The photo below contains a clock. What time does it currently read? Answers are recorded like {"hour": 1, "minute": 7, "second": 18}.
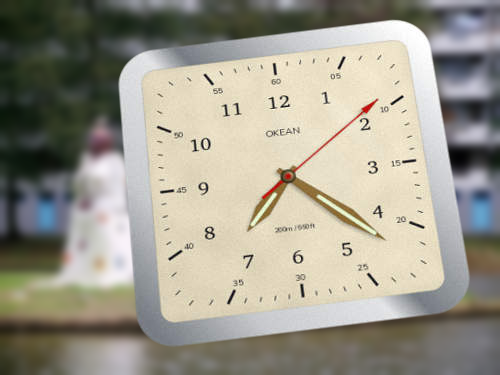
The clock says {"hour": 7, "minute": 22, "second": 9}
